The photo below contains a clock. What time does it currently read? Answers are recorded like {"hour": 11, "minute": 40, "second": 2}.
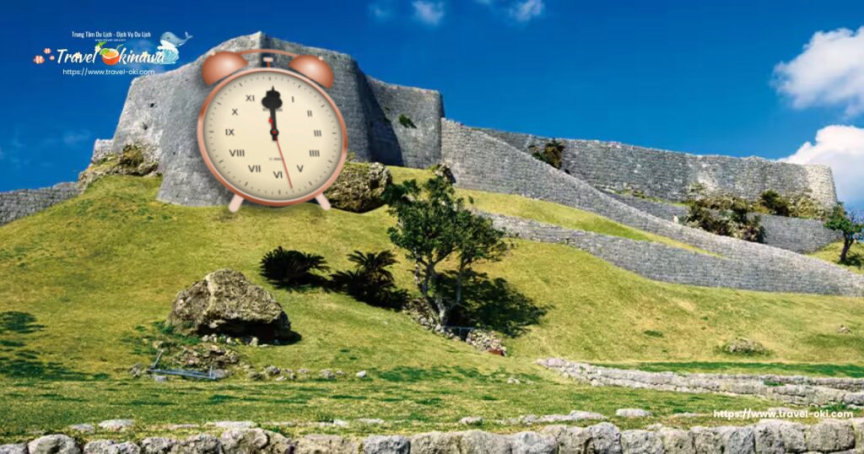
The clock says {"hour": 12, "minute": 0, "second": 28}
